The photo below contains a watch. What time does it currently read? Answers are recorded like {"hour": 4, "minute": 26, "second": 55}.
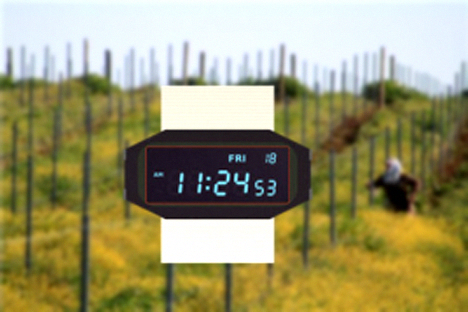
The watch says {"hour": 11, "minute": 24, "second": 53}
